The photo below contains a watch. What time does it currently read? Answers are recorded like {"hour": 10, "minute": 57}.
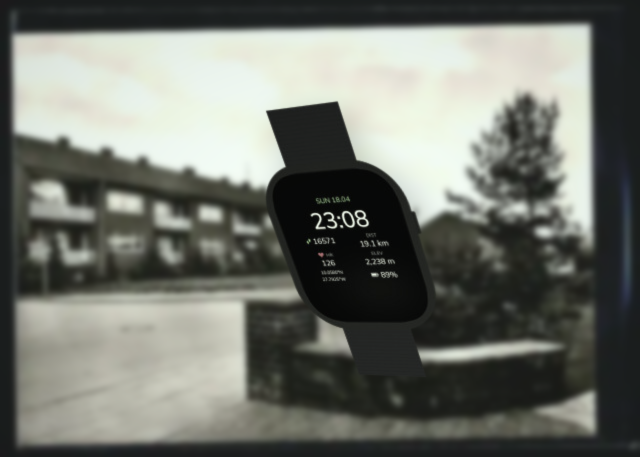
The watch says {"hour": 23, "minute": 8}
